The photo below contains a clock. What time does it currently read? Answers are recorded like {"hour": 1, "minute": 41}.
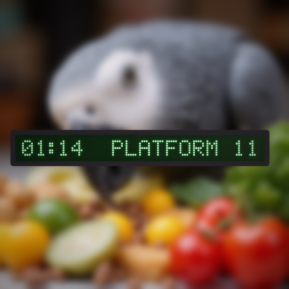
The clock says {"hour": 1, "minute": 14}
